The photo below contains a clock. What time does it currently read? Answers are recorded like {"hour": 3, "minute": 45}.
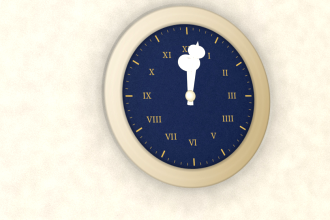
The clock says {"hour": 12, "minute": 2}
